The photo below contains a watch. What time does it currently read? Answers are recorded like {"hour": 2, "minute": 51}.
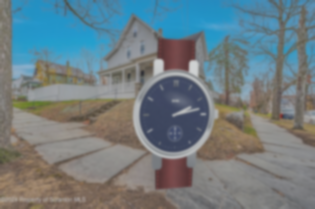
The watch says {"hour": 2, "minute": 13}
